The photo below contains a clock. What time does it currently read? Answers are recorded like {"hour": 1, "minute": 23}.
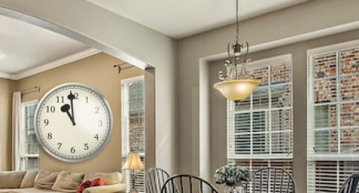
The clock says {"hour": 10, "minute": 59}
